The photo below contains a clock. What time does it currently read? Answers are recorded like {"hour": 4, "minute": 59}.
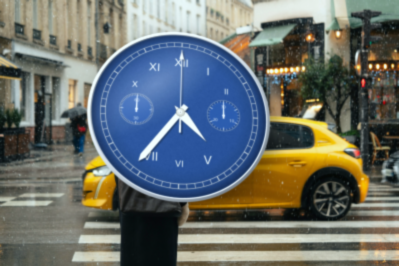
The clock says {"hour": 4, "minute": 36}
